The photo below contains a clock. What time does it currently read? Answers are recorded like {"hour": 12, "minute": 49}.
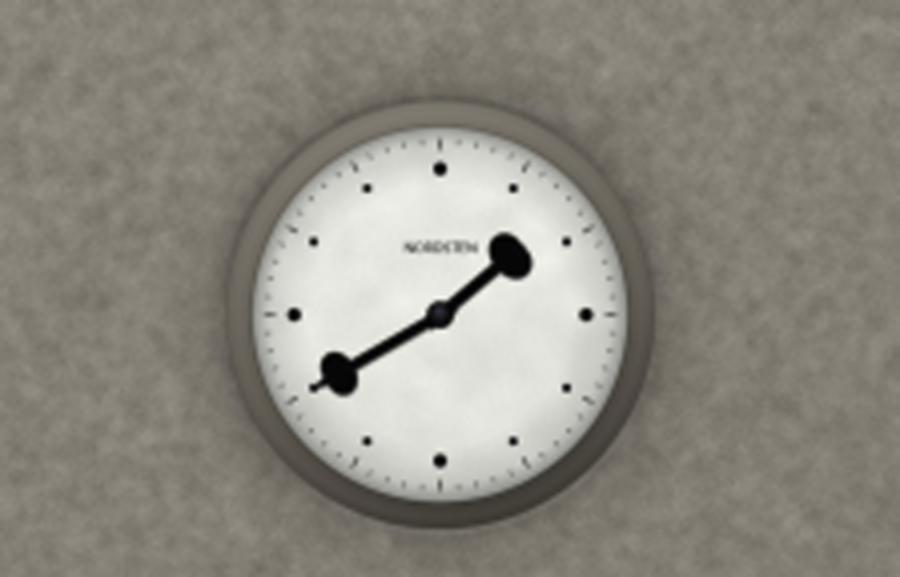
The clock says {"hour": 1, "minute": 40}
